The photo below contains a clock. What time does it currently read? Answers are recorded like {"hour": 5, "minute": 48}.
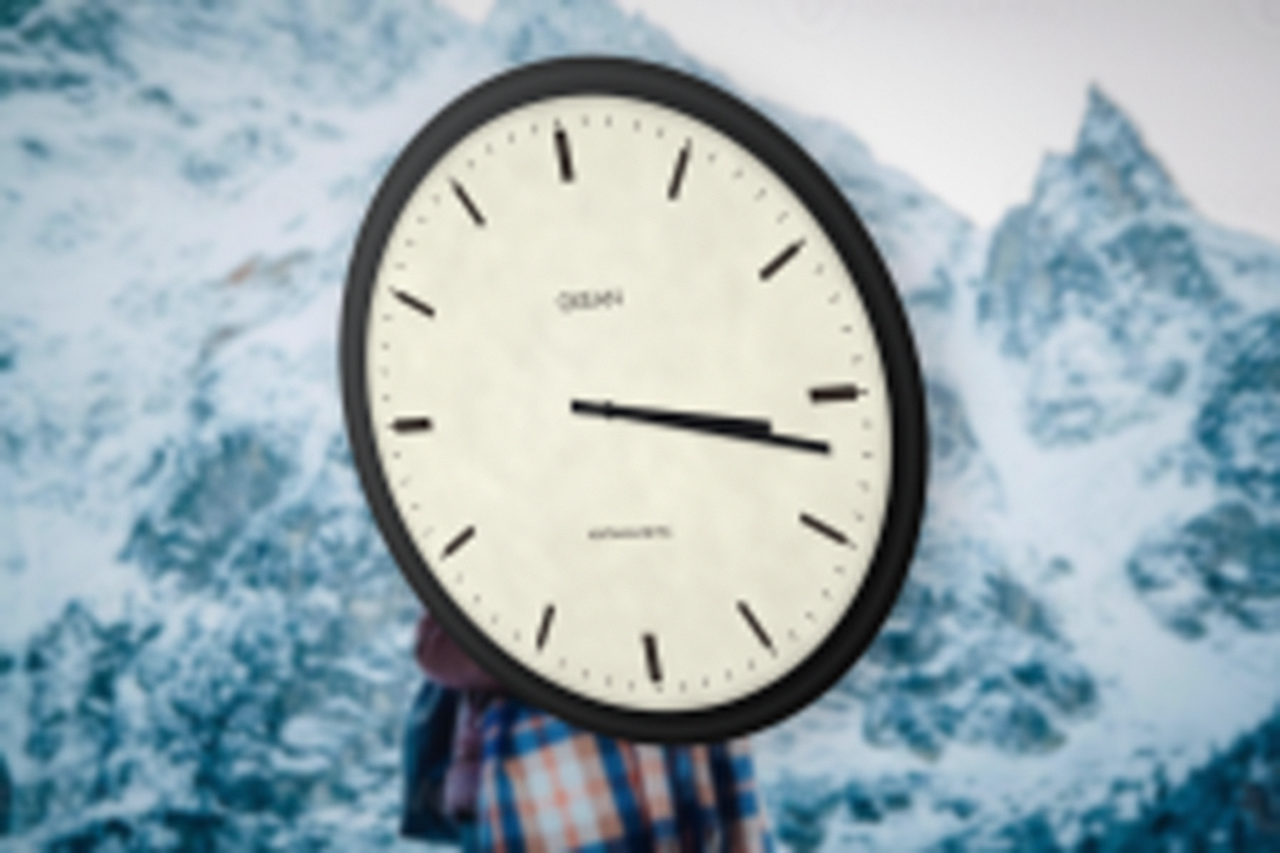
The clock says {"hour": 3, "minute": 17}
